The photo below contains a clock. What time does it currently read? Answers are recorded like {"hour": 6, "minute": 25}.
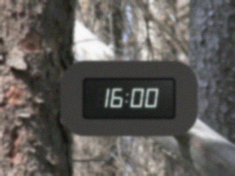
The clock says {"hour": 16, "minute": 0}
